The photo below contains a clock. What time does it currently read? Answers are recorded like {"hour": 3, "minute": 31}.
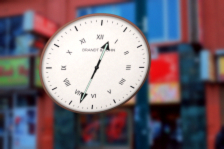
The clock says {"hour": 12, "minute": 33}
